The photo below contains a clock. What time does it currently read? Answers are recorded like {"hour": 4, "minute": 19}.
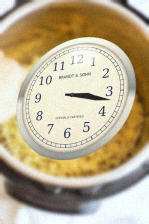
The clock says {"hour": 3, "minute": 17}
